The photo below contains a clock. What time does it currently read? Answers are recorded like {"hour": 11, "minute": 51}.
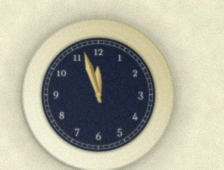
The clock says {"hour": 11, "minute": 57}
